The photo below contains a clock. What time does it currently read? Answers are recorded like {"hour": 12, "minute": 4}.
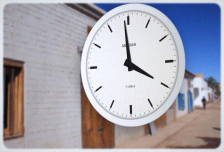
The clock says {"hour": 3, "minute": 59}
